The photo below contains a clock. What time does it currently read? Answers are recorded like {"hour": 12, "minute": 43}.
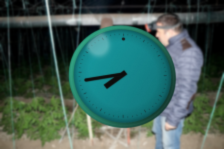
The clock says {"hour": 7, "minute": 43}
